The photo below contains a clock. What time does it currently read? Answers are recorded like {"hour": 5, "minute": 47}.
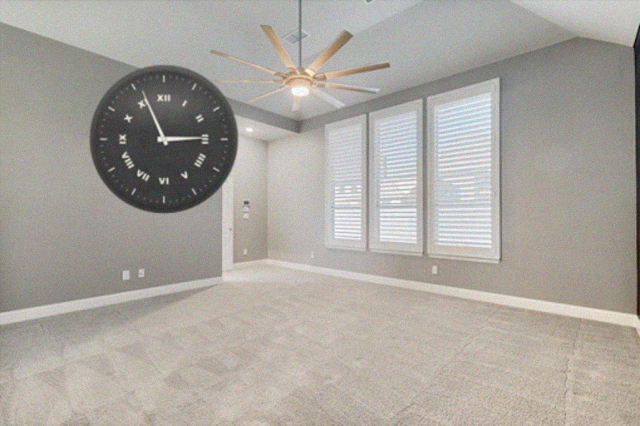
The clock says {"hour": 2, "minute": 56}
